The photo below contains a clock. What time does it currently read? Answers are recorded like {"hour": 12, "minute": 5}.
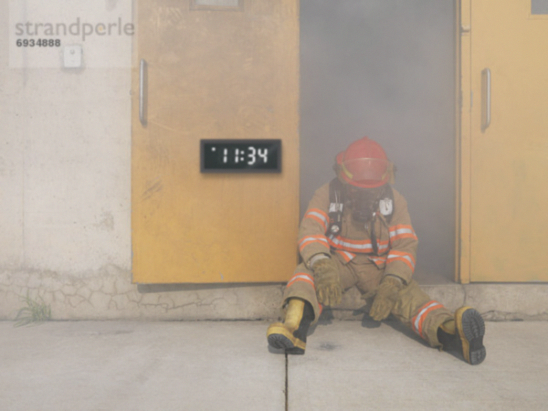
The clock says {"hour": 11, "minute": 34}
